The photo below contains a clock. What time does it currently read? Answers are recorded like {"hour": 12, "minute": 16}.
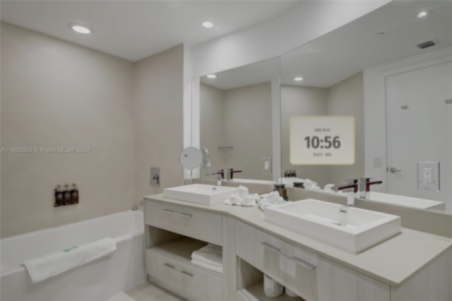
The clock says {"hour": 10, "minute": 56}
